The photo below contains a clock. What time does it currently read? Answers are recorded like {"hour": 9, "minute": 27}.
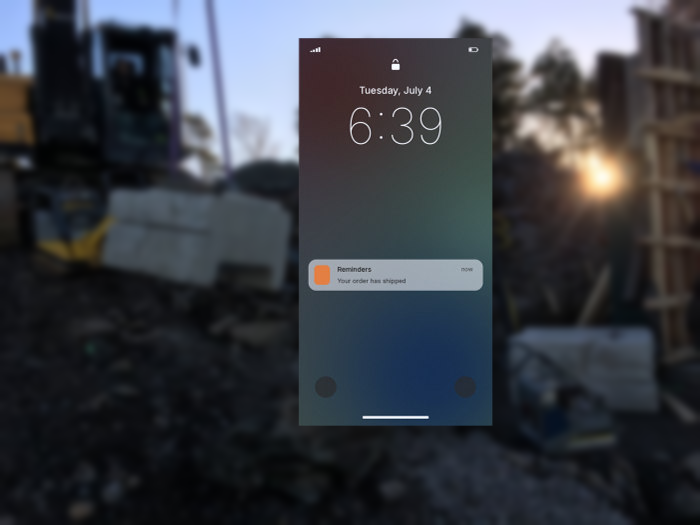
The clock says {"hour": 6, "minute": 39}
